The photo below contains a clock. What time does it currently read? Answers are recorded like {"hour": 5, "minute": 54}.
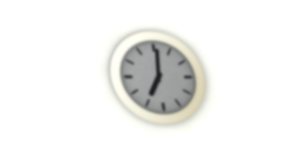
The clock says {"hour": 7, "minute": 1}
